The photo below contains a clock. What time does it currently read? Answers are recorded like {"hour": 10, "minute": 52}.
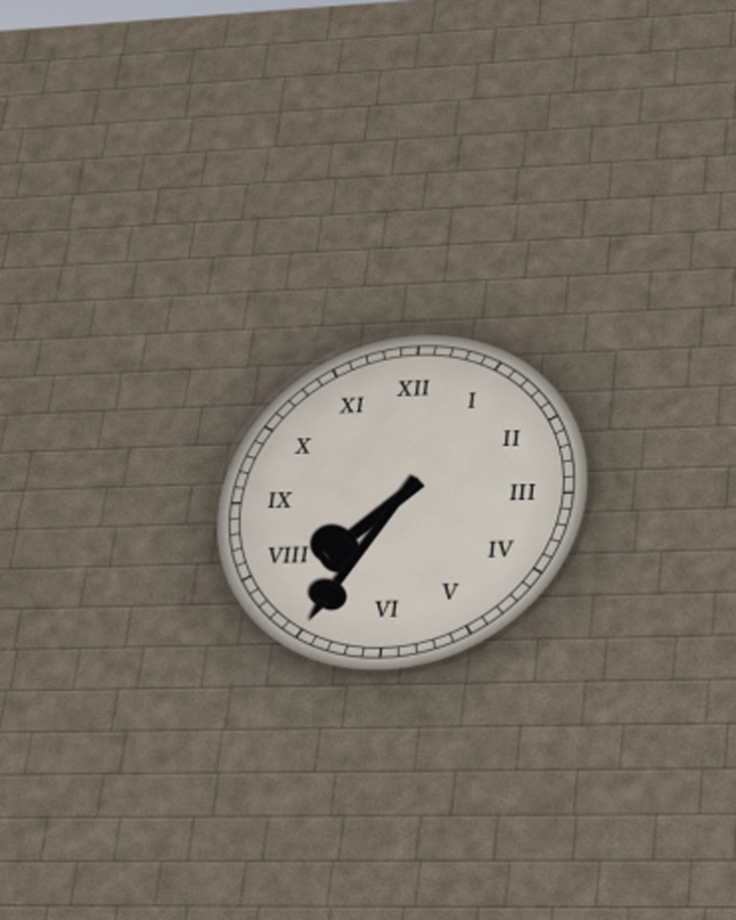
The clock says {"hour": 7, "minute": 35}
